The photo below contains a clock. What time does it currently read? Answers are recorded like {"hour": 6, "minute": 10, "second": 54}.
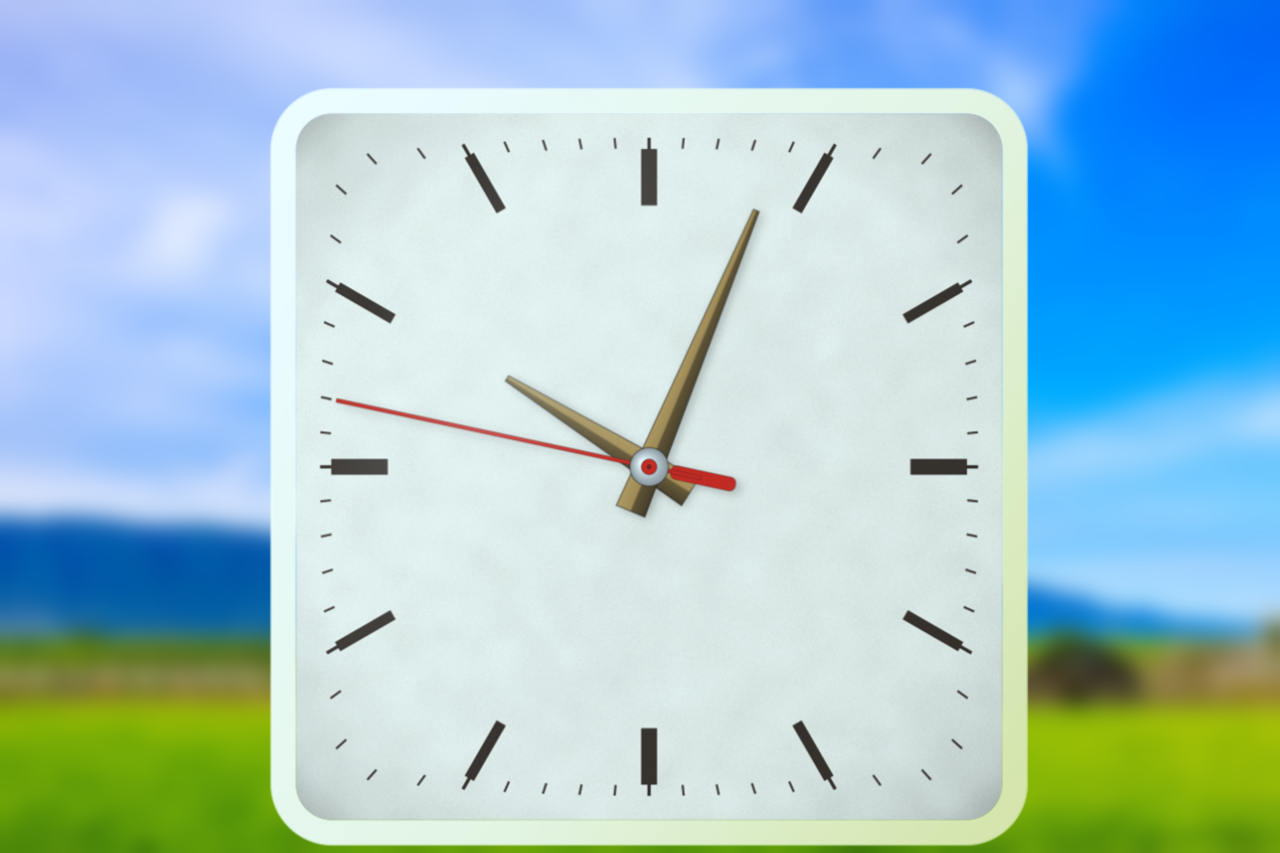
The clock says {"hour": 10, "minute": 3, "second": 47}
